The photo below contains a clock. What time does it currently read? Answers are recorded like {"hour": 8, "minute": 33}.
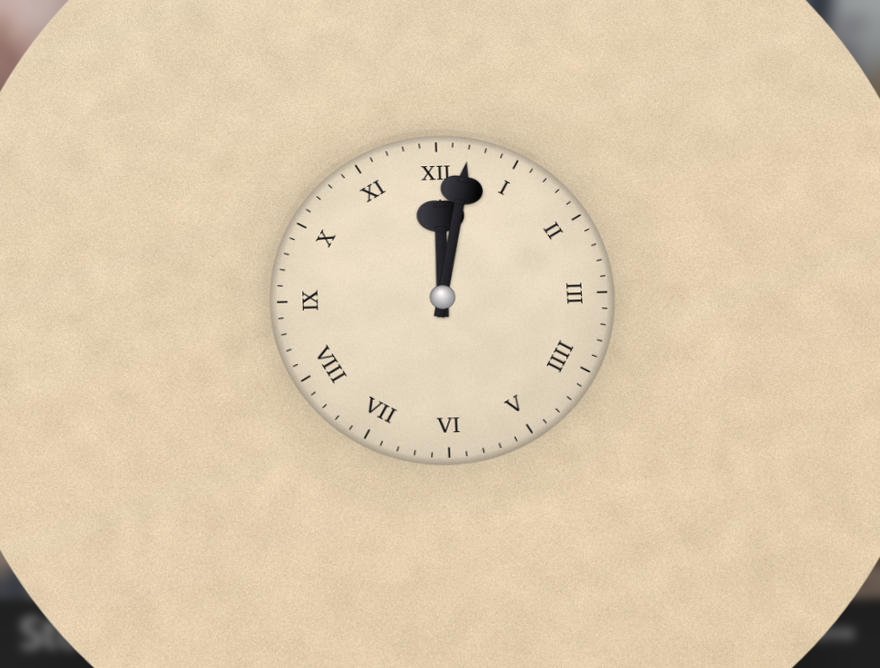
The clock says {"hour": 12, "minute": 2}
